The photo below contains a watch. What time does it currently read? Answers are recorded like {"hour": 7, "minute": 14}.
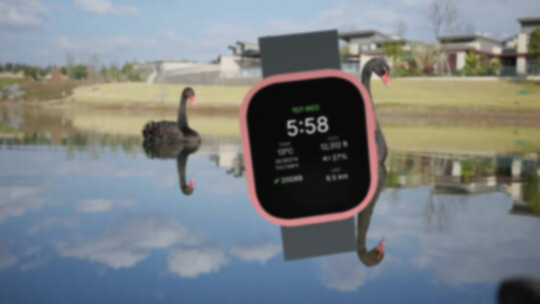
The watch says {"hour": 5, "minute": 58}
